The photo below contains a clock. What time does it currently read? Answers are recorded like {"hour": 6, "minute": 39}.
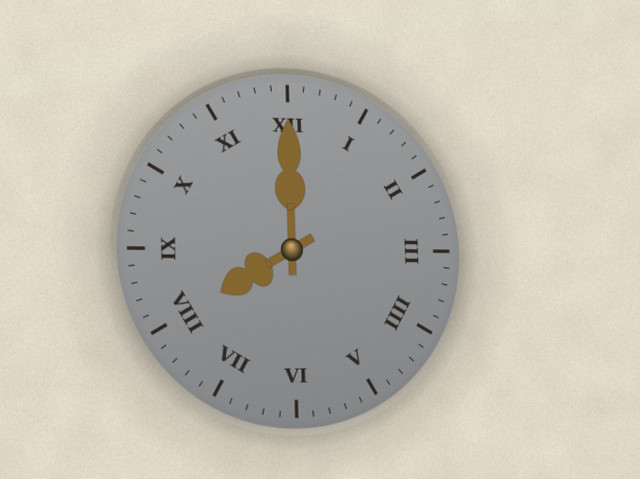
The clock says {"hour": 8, "minute": 0}
